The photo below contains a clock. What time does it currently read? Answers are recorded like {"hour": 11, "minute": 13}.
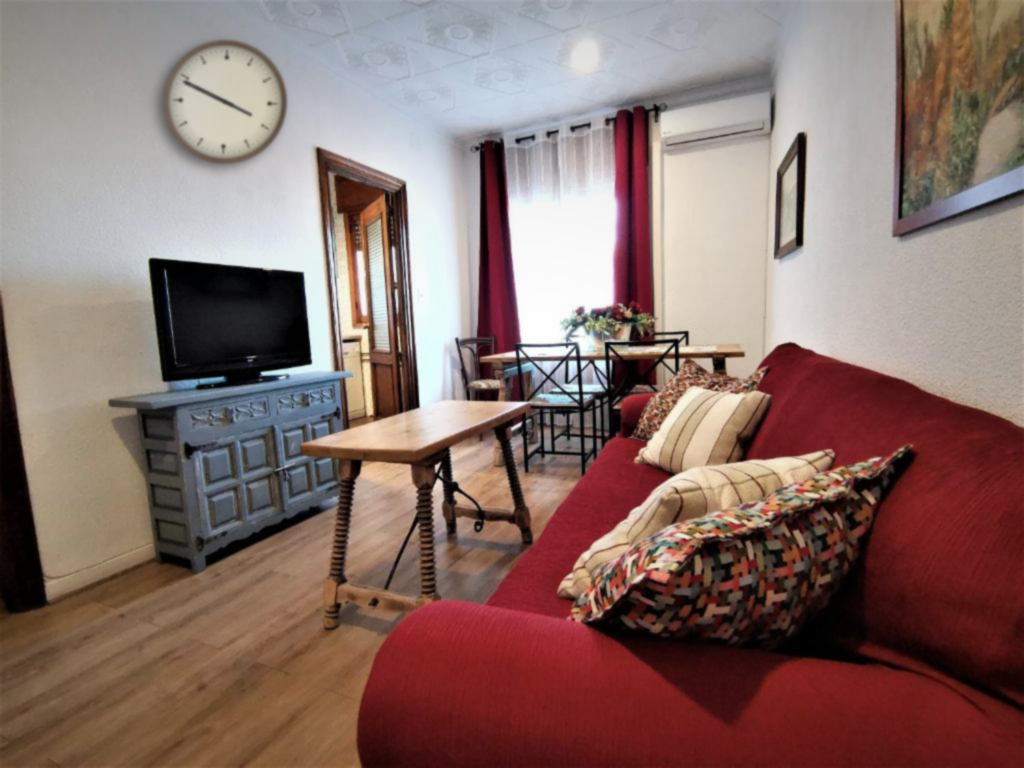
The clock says {"hour": 3, "minute": 49}
